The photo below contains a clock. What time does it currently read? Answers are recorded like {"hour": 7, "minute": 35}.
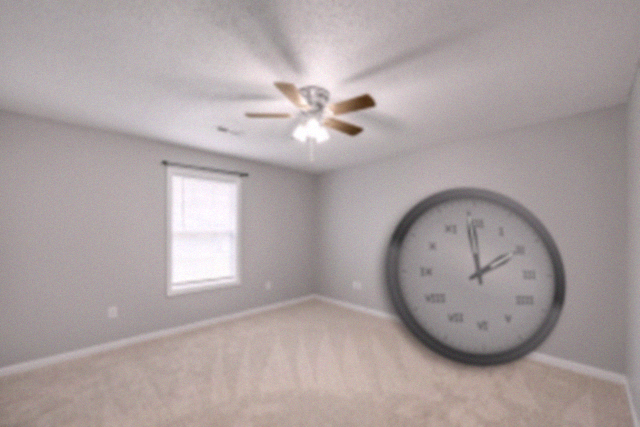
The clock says {"hour": 1, "minute": 59}
